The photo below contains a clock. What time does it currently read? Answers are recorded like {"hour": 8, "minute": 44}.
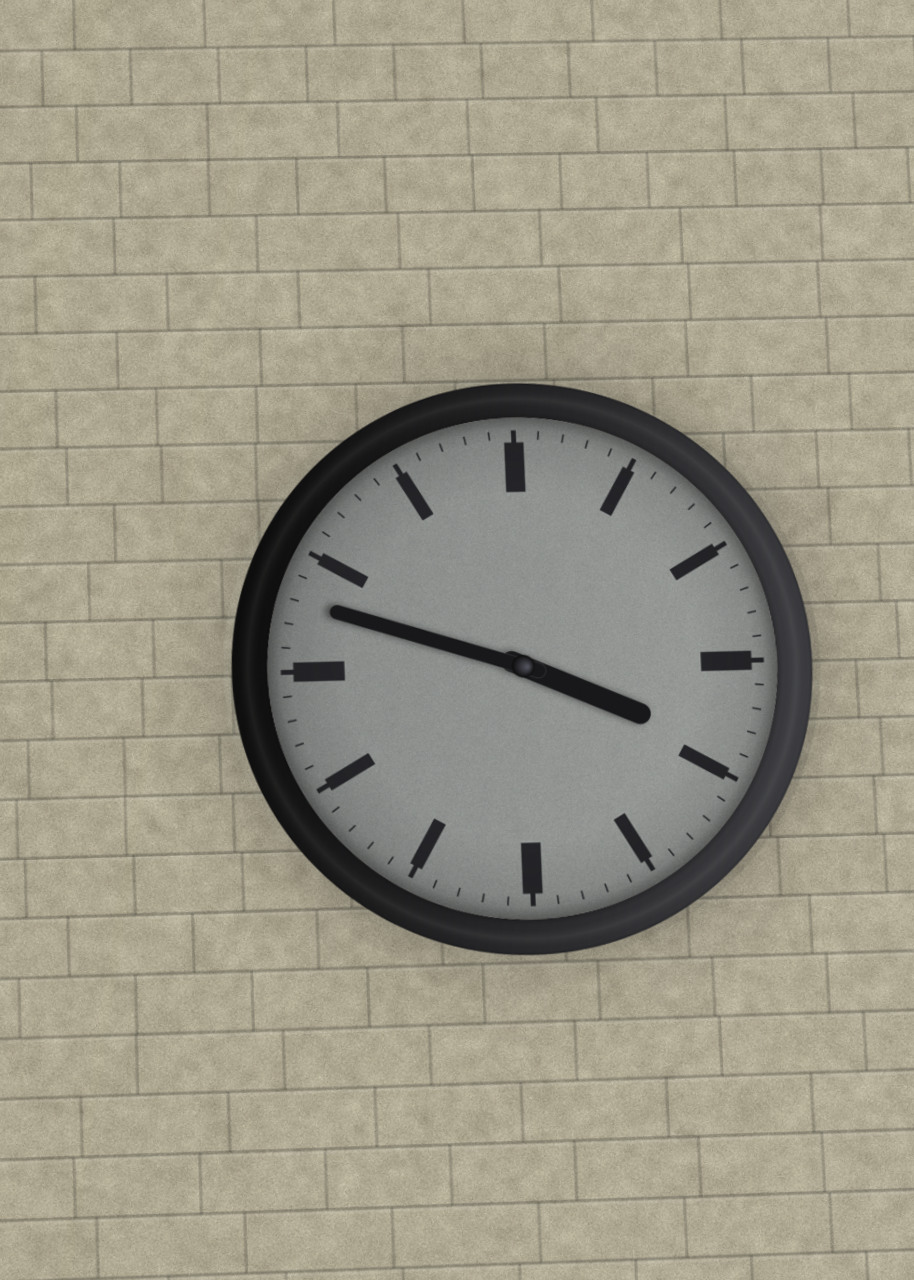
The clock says {"hour": 3, "minute": 48}
